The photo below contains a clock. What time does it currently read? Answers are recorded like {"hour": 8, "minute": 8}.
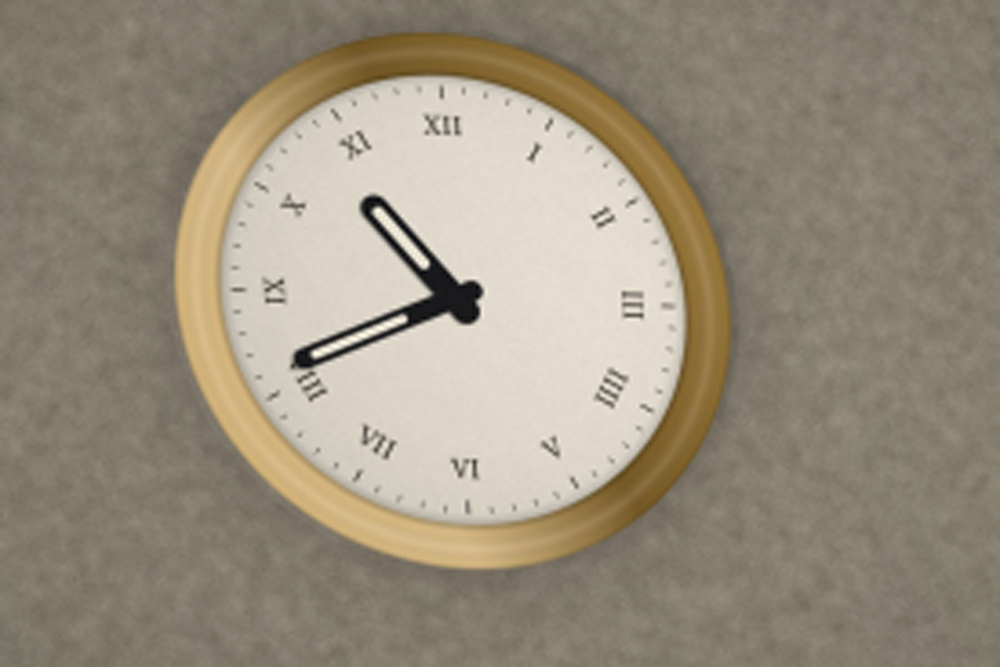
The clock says {"hour": 10, "minute": 41}
